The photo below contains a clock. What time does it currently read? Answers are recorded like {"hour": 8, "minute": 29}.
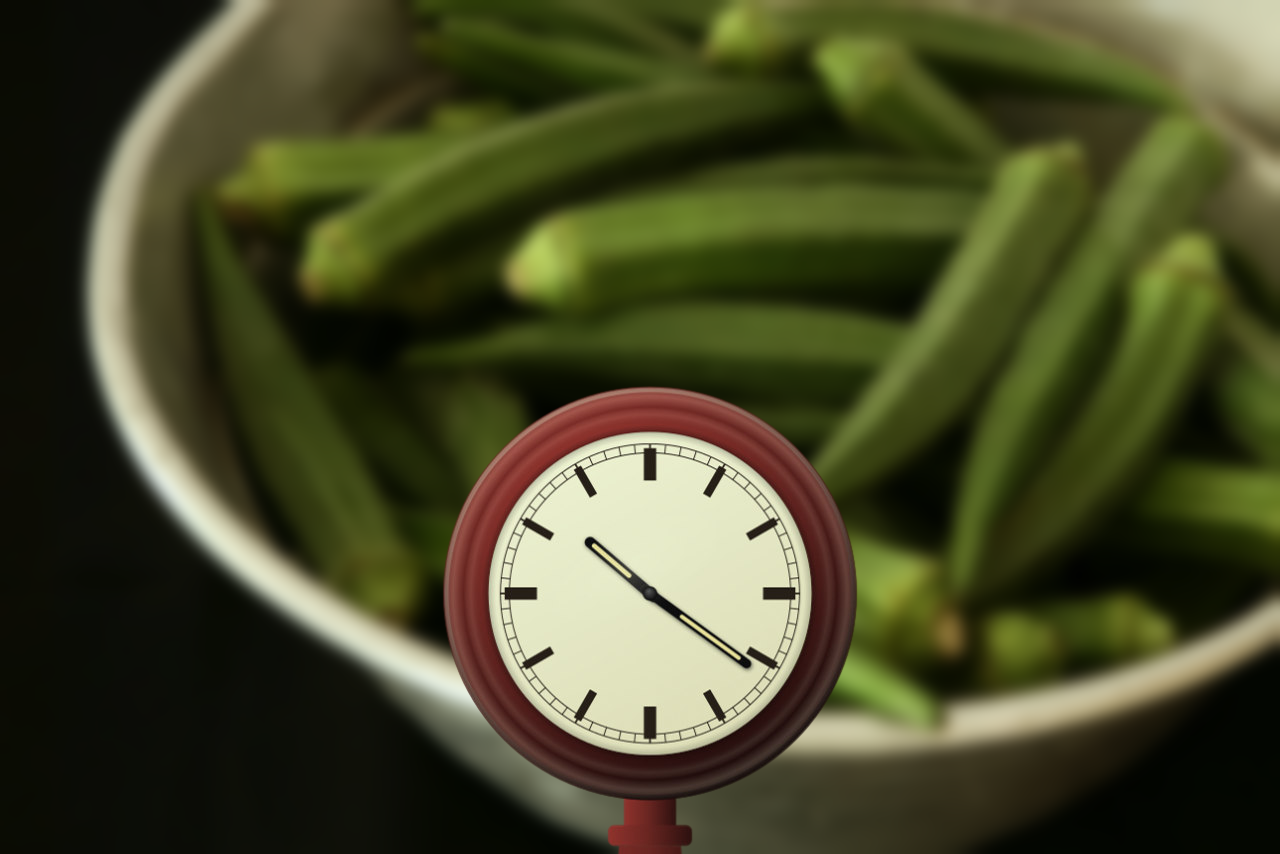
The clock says {"hour": 10, "minute": 21}
